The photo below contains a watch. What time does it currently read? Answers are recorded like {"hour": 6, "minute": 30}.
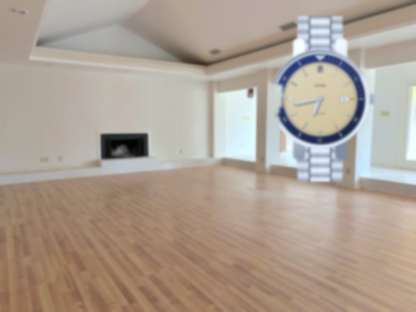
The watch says {"hour": 6, "minute": 43}
